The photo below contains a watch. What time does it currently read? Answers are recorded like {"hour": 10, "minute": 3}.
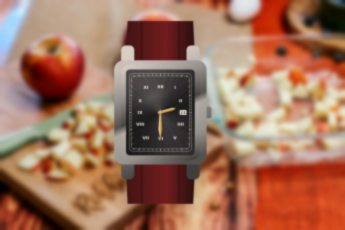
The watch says {"hour": 2, "minute": 30}
